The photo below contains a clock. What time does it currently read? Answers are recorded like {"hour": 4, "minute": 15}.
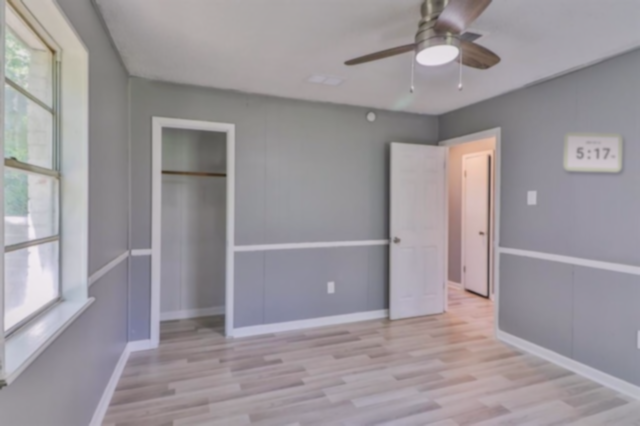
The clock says {"hour": 5, "minute": 17}
